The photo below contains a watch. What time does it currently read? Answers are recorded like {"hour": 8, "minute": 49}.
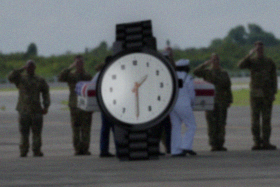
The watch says {"hour": 1, "minute": 30}
